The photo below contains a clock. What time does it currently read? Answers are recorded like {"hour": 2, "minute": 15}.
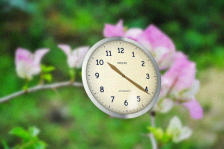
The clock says {"hour": 10, "minute": 21}
